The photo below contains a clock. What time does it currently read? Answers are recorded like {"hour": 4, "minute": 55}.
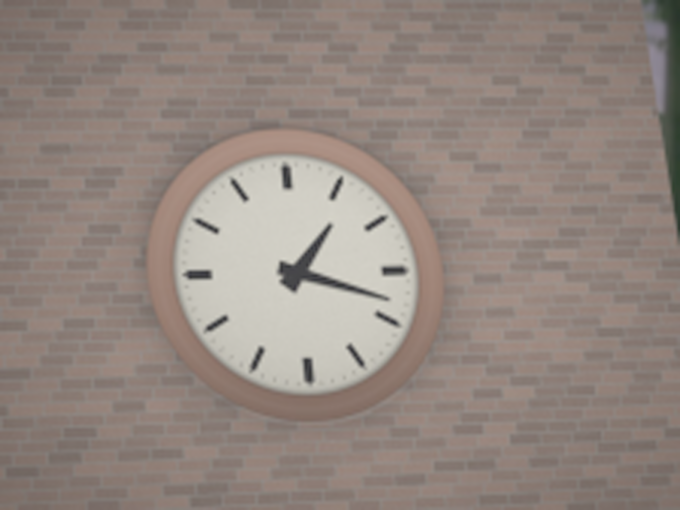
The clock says {"hour": 1, "minute": 18}
